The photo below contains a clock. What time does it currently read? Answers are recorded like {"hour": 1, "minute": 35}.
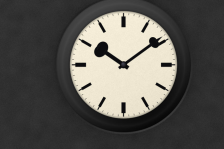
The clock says {"hour": 10, "minute": 9}
